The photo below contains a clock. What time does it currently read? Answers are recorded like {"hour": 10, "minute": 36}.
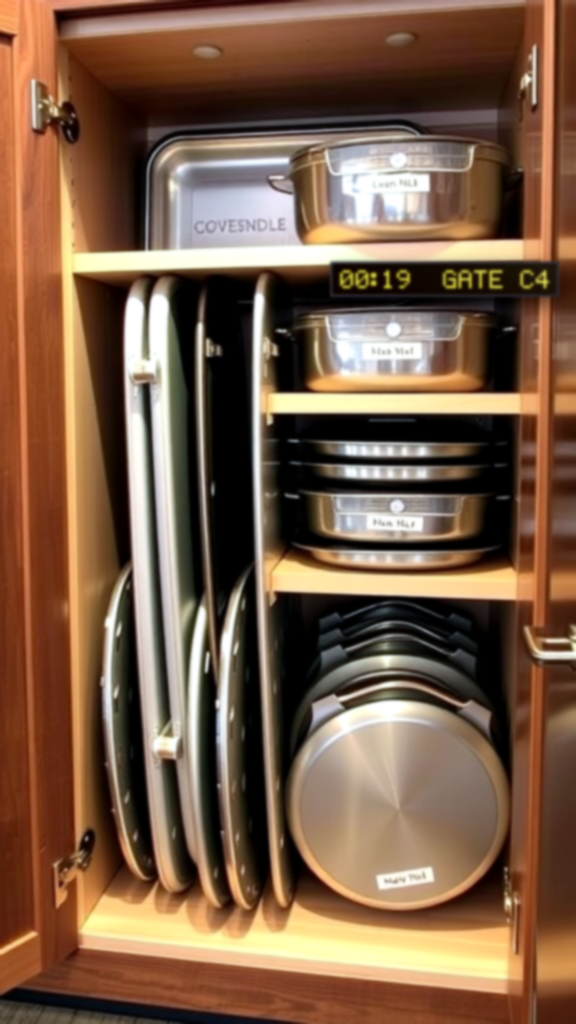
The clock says {"hour": 0, "minute": 19}
